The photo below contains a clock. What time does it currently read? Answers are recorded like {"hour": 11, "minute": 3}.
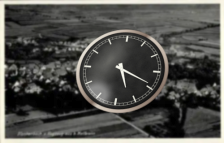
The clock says {"hour": 5, "minute": 19}
